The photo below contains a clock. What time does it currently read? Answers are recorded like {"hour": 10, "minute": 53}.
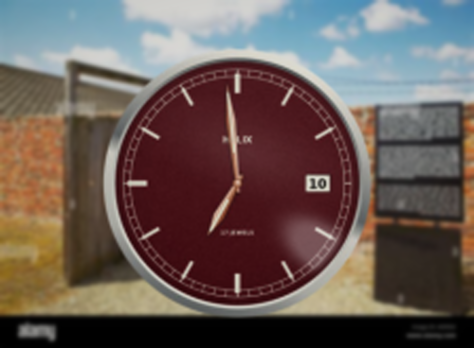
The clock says {"hour": 6, "minute": 59}
